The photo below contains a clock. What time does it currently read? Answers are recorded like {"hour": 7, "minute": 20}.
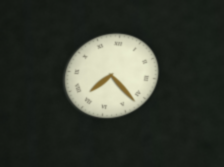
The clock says {"hour": 7, "minute": 22}
